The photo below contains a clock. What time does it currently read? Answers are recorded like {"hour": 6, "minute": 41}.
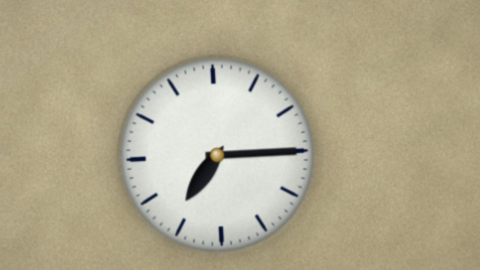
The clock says {"hour": 7, "minute": 15}
